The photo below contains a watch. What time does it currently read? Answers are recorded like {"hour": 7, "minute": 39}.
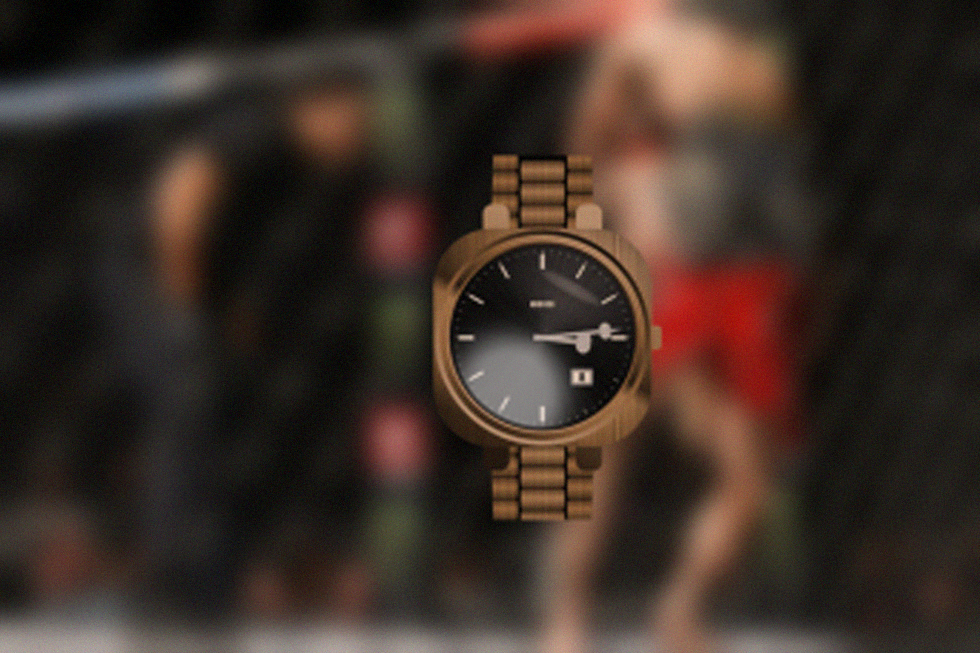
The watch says {"hour": 3, "minute": 14}
